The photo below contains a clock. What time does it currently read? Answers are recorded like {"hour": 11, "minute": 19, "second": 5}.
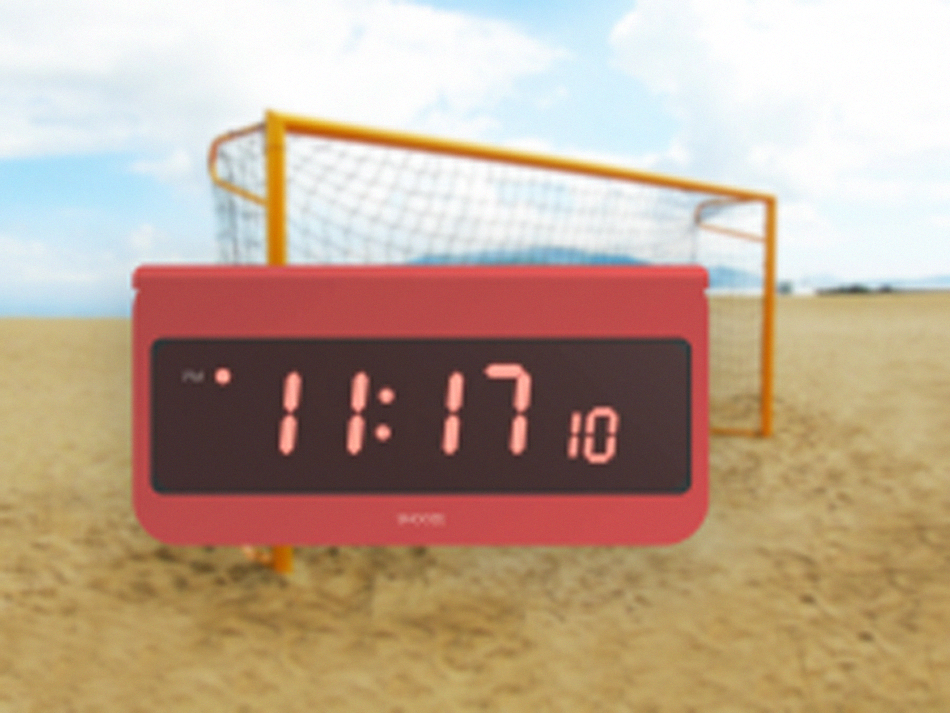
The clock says {"hour": 11, "minute": 17, "second": 10}
